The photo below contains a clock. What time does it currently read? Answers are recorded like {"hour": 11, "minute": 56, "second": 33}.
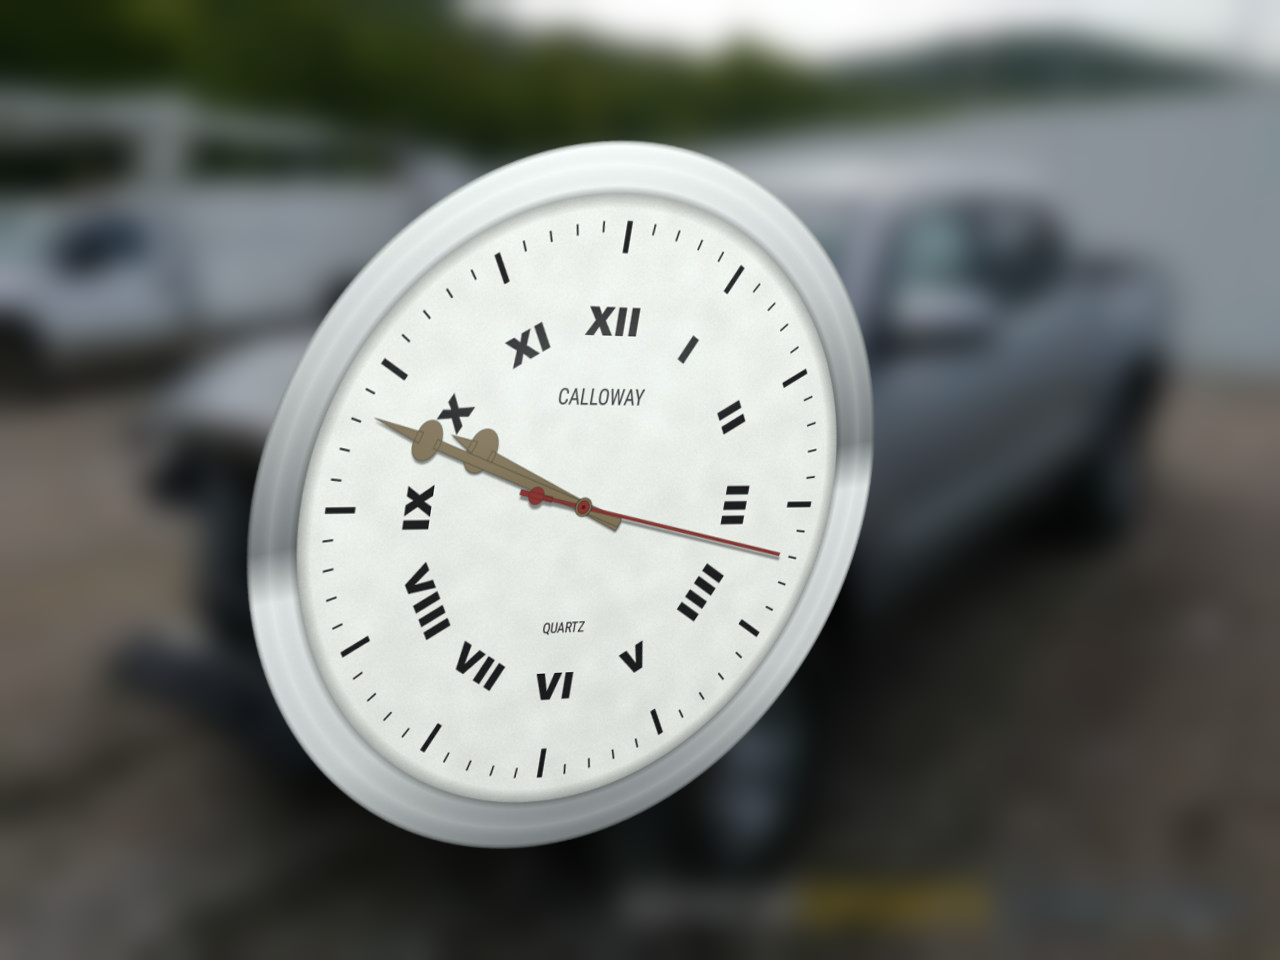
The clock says {"hour": 9, "minute": 48, "second": 17}
